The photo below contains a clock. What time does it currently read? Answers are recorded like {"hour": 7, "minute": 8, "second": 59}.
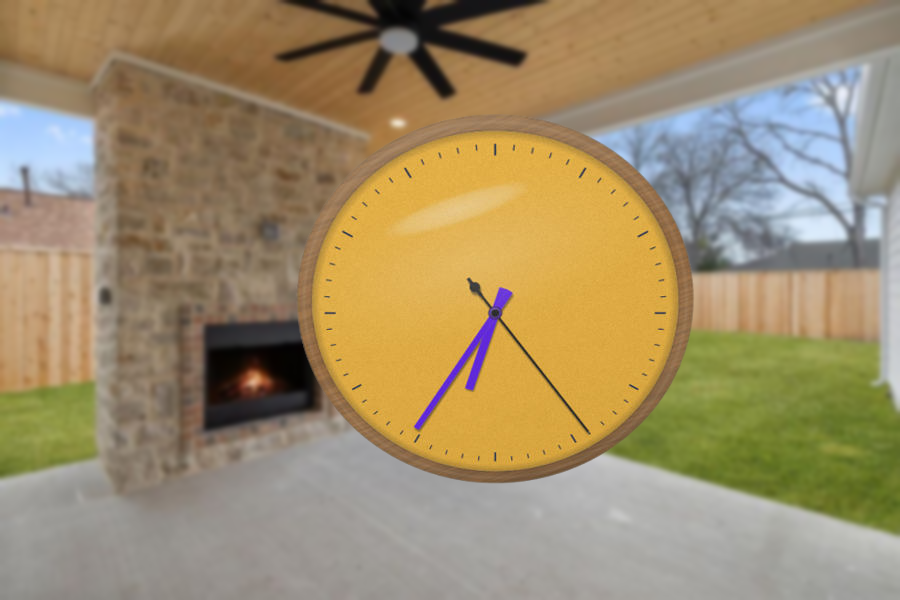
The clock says {"hour": 6, "minute": 35, "second": 24}
